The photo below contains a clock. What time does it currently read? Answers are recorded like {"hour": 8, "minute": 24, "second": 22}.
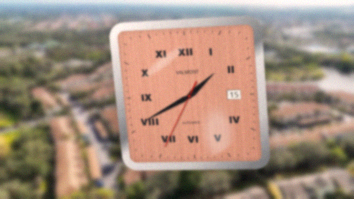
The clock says {"hour": 1, "minute": 40, "second": 35}
